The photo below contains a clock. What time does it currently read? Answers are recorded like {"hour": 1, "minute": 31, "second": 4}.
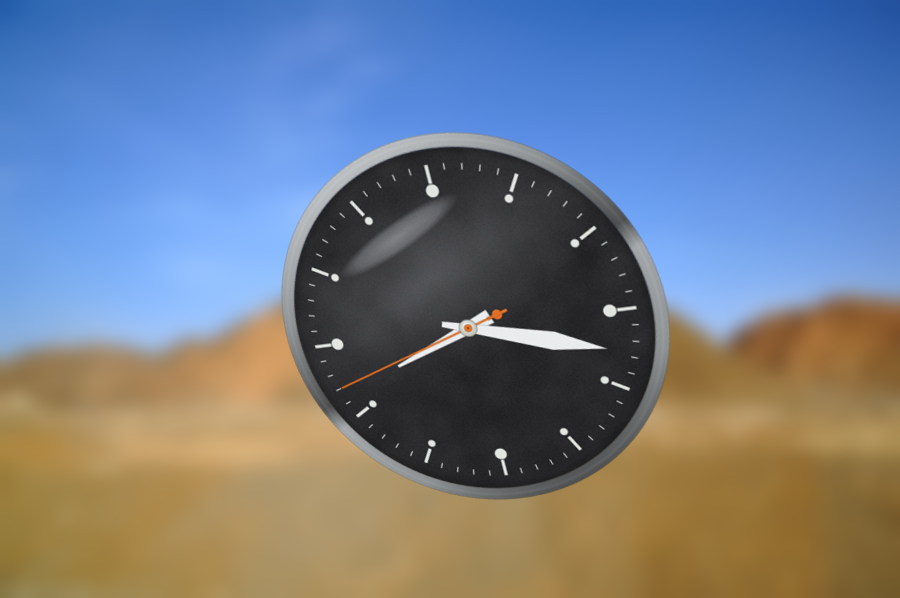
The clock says {"hour": 8, "minute": 17, "second": 42}
